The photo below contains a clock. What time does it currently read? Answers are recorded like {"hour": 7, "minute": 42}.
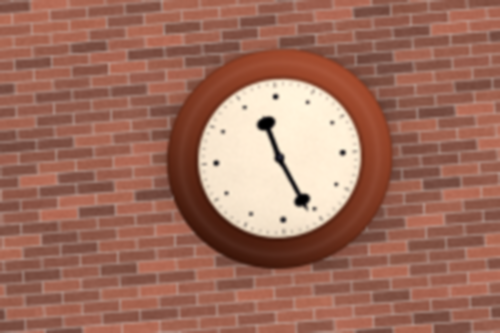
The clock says {"hour": 11, "minute": 26}
